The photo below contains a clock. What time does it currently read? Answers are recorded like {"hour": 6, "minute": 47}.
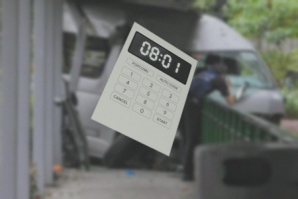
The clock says {"hour": 8, "minute": 1}
